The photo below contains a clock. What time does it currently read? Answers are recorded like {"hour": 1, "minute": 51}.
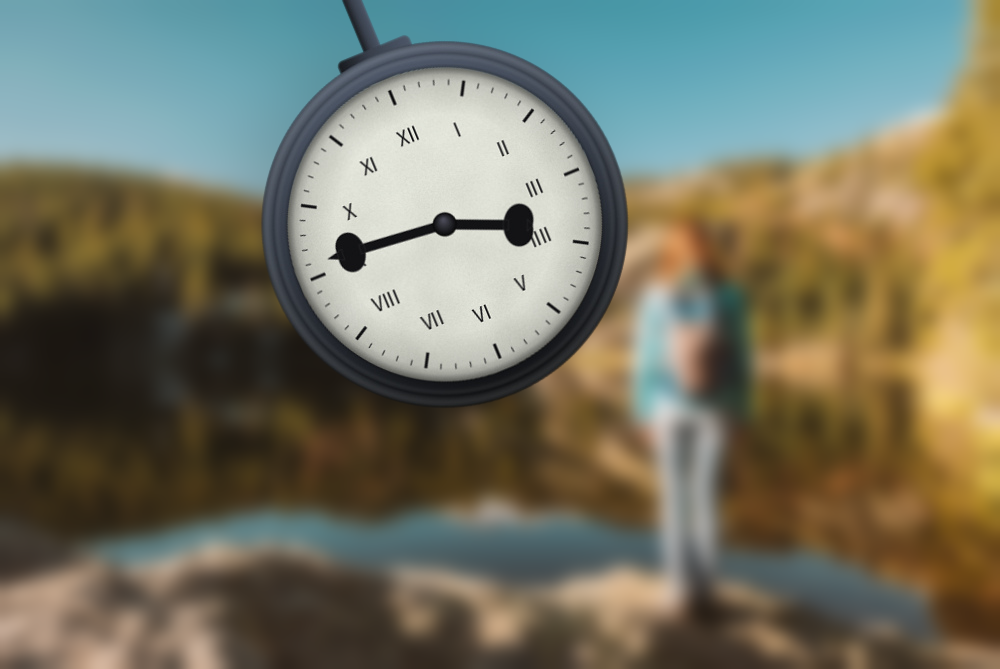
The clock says {"hour": 3, "minute": 46}
